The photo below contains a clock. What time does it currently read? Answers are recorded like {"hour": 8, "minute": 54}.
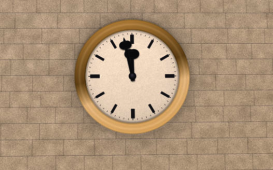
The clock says {"hour": 11, "minute": 58}
